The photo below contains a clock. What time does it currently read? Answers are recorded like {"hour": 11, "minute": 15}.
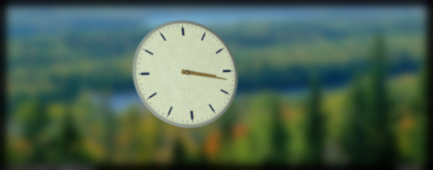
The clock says {"hour": 3, "minute": 17}
